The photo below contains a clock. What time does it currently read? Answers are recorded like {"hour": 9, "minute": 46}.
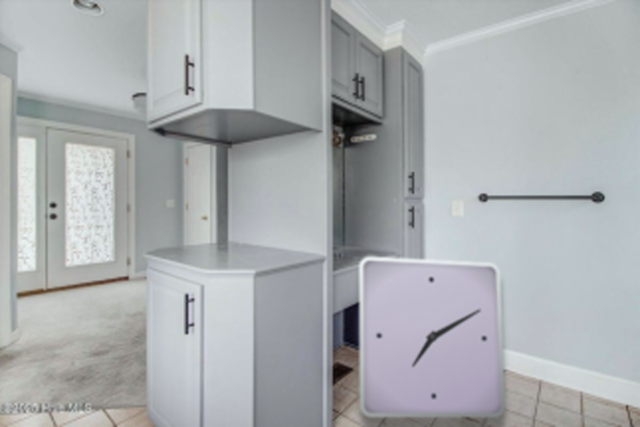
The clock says {"hour": 7, "minute": 10}
